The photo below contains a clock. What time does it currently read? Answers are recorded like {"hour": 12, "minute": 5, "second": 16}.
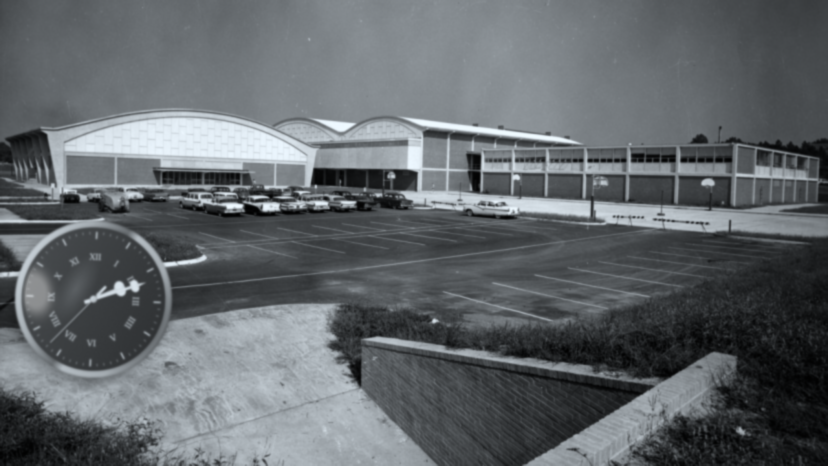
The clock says {"hour": 2, "minute": 11, "second": 37}
